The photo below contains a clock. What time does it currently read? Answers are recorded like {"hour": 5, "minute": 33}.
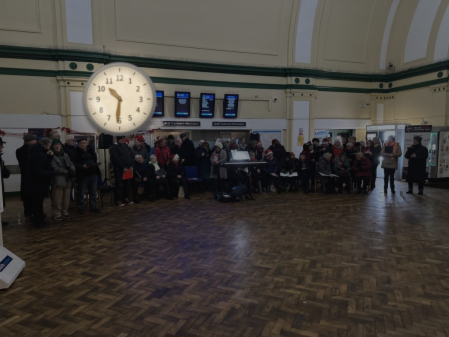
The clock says {"hour": 10, "minute": 31}
